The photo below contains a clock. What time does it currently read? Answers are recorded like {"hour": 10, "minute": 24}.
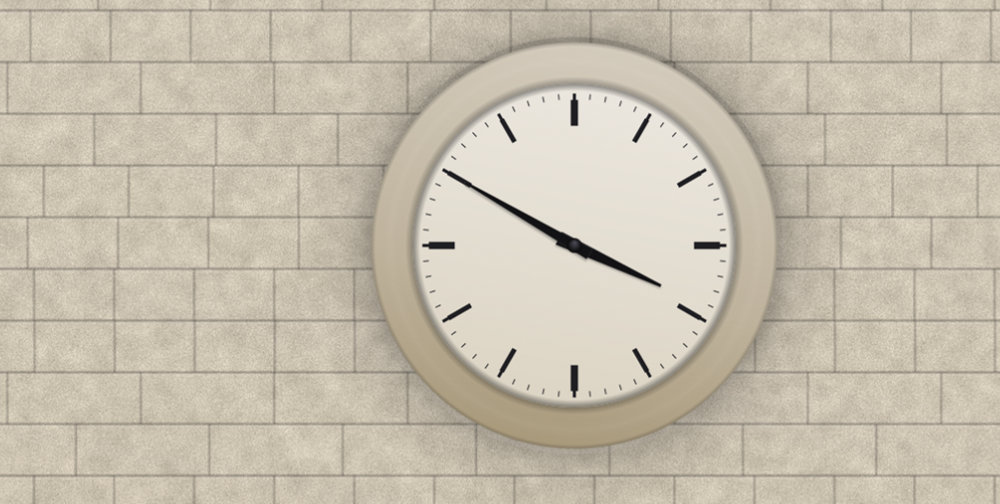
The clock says {"hour": 3, "minute": 50}
